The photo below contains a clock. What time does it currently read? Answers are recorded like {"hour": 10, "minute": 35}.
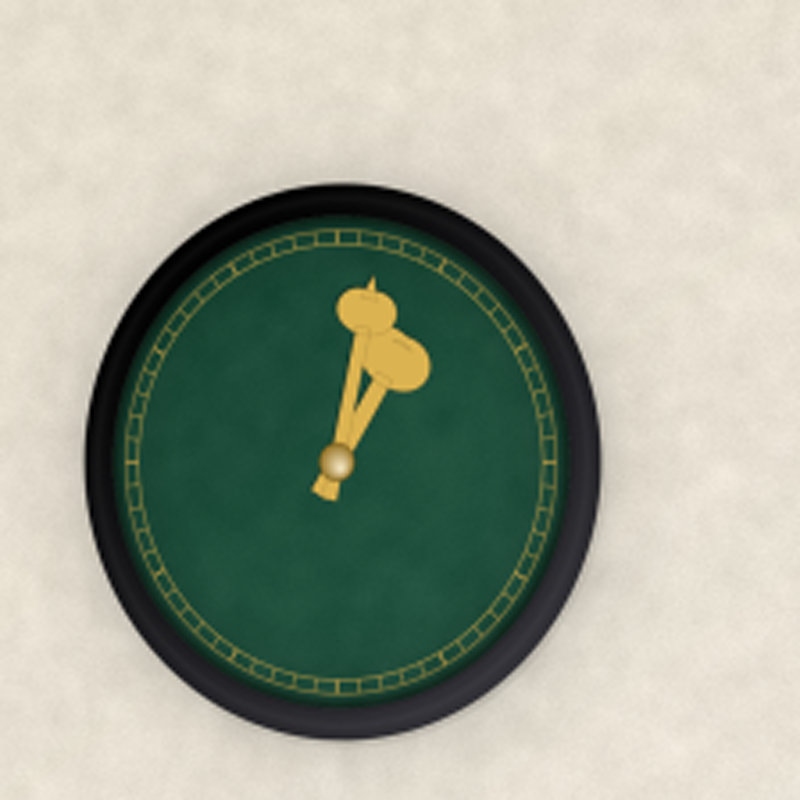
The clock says {"hour": 1, "minute": 2}
